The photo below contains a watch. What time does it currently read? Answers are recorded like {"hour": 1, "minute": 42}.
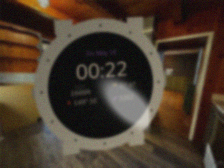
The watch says {"hour": 0, "minute": 22}
